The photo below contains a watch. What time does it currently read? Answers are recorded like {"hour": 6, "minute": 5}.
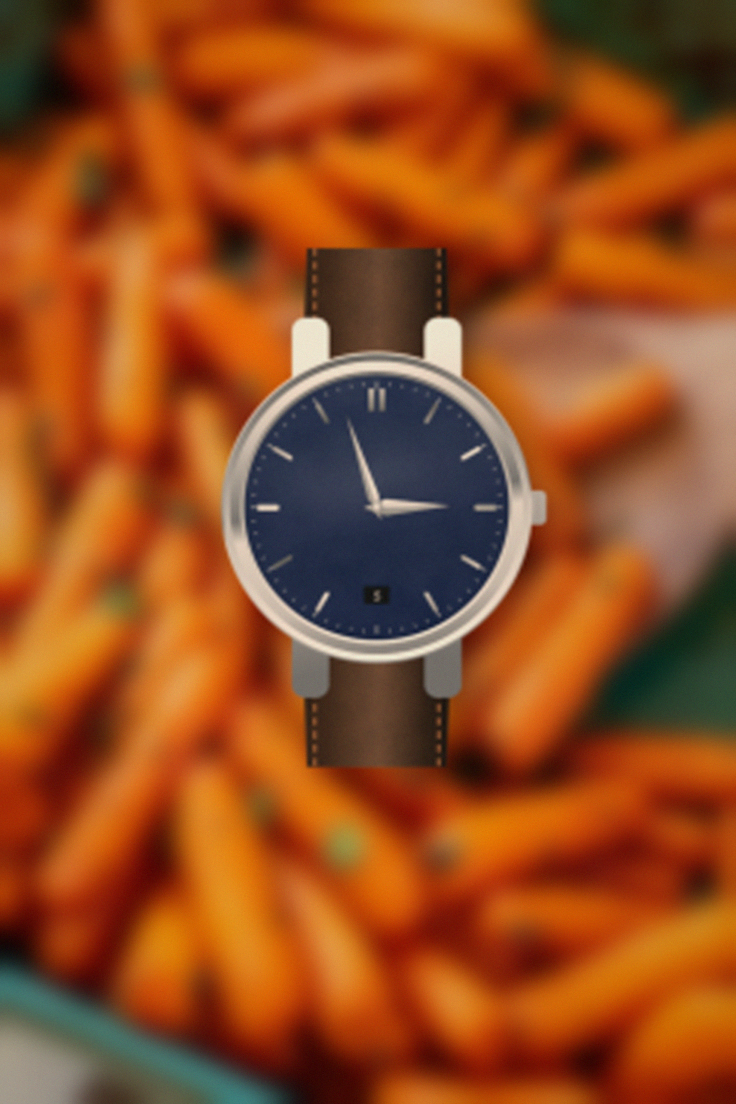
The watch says {"hour": 2, "minute": 57}
